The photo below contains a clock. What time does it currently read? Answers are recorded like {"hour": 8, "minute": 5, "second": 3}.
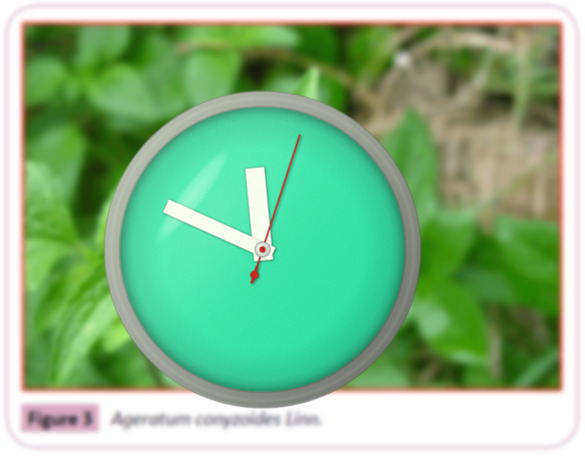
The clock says {"hour": 11, "minute": 49, "second": 3}
